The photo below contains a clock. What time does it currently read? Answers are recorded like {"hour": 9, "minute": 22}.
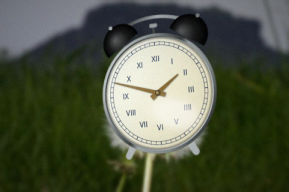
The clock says {"hour": 1, "minute": 48}
